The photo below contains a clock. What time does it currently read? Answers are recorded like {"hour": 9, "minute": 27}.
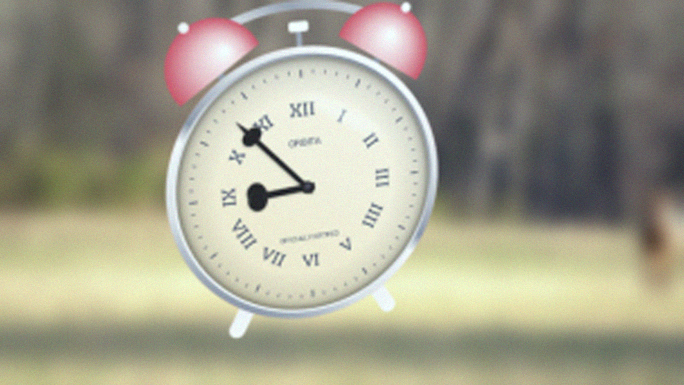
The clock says {"hour": 8, "minute": 53}
